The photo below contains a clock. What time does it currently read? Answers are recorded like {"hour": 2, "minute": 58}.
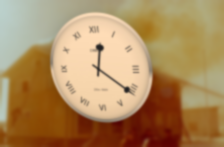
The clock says {"hour": 12, "minute": 21}
